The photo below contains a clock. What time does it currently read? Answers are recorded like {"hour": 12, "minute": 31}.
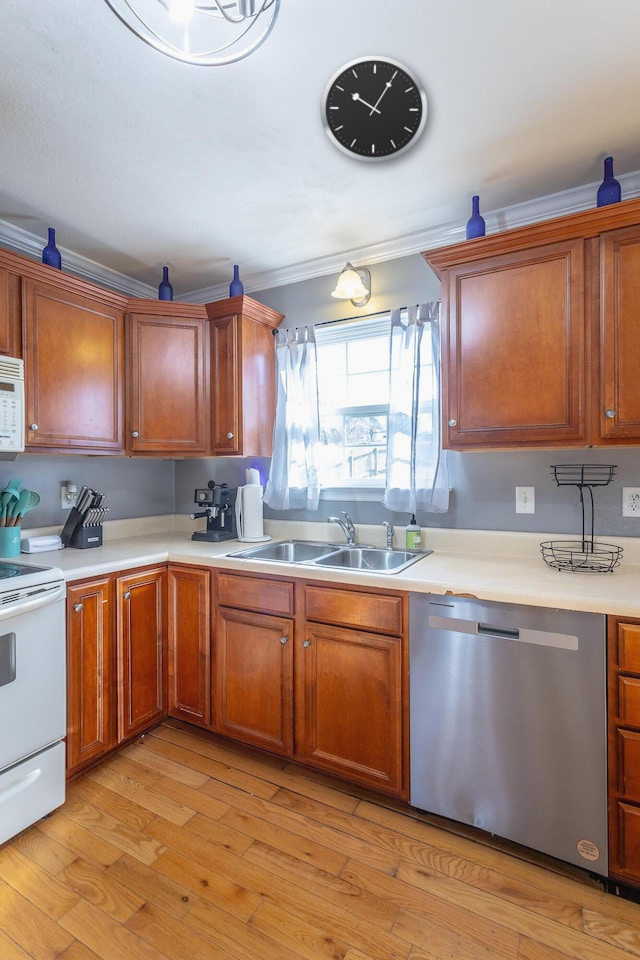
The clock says {"hour": 10, "minute": 5}
